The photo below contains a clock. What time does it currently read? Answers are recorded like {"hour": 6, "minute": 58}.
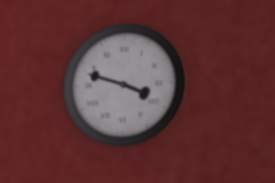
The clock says {"hour": 3, "minute": 48}
